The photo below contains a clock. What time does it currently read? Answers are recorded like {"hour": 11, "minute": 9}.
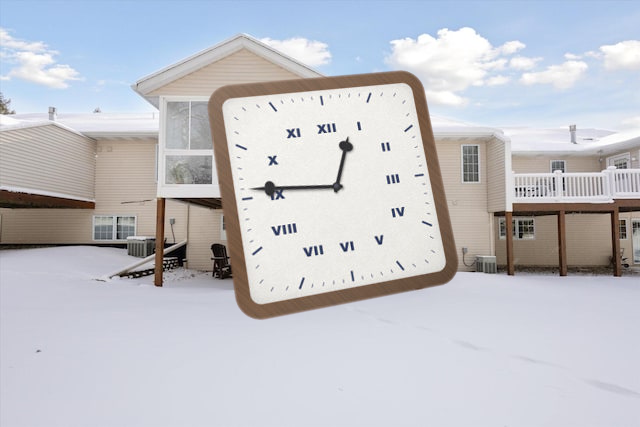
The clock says {"hour": 12, "minute": 46}
